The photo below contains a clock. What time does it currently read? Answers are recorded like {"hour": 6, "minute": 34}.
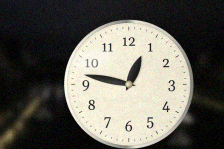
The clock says {"hour": 12, "minute": 47}
